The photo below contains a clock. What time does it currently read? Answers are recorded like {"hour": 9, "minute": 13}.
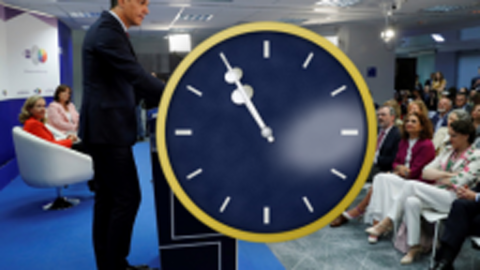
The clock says {"hour": 10, "minute": 55}
